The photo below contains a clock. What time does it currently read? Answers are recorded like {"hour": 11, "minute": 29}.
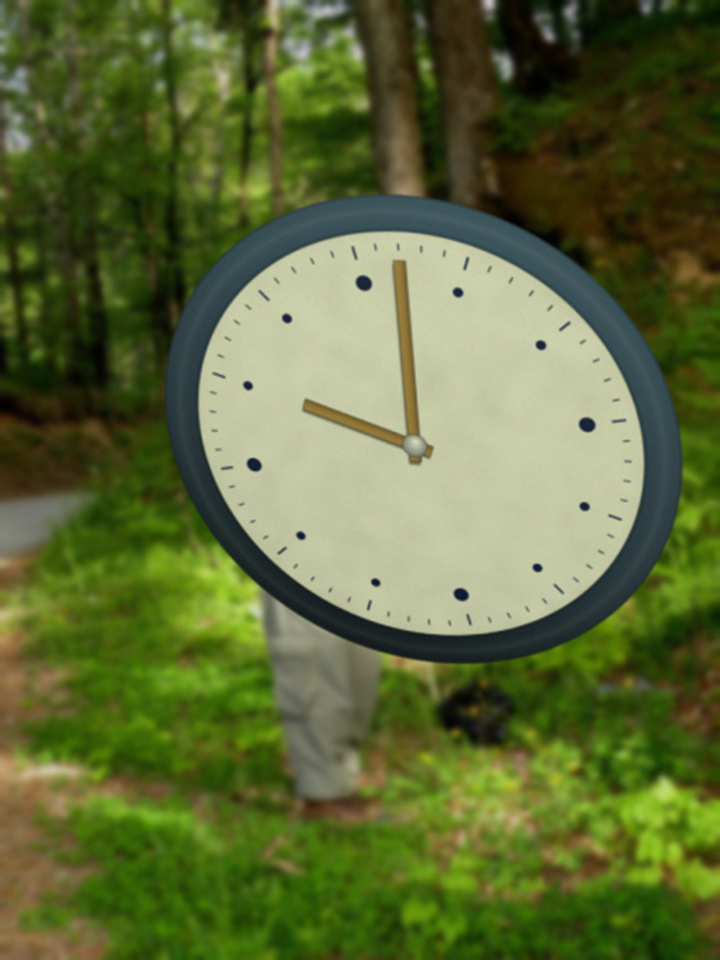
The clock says {"hour": 10, "minute": 2}
